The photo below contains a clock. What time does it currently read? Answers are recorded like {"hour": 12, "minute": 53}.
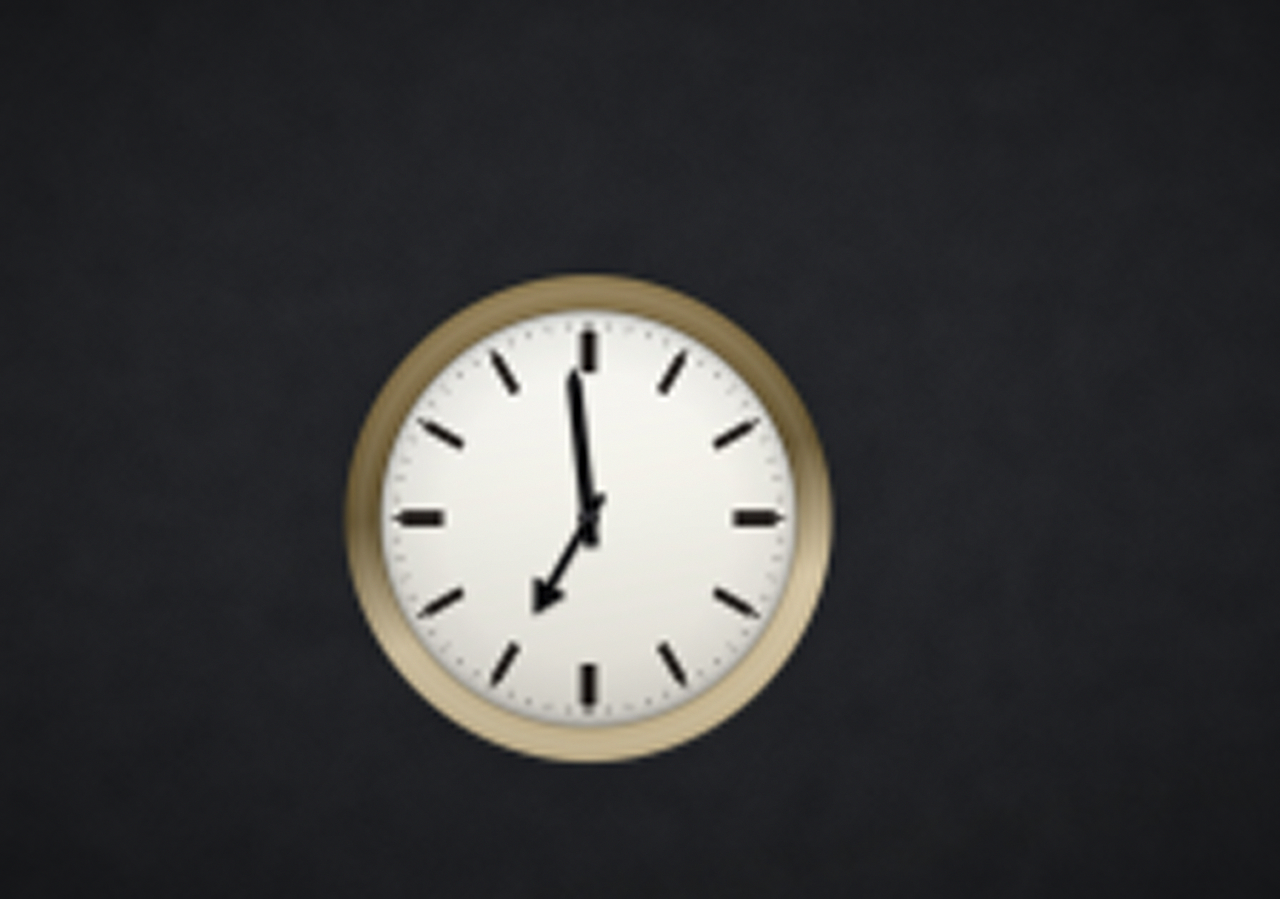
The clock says {"hour": 6, "minute": 59}
